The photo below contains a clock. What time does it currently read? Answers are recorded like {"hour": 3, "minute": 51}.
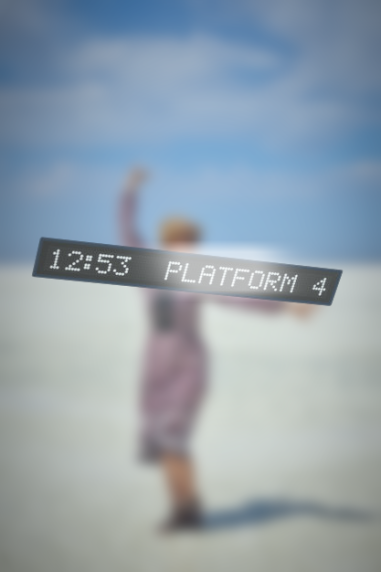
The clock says {"hour": 12, "minute": 53}
